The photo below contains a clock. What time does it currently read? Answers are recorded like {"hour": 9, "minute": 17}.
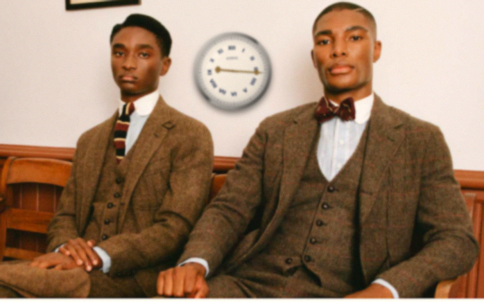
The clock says {"hour": 9, "minute": 16}
